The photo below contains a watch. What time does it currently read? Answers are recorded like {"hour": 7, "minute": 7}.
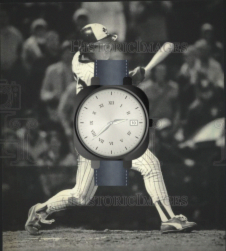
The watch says {"hour": 2, "minute": 38}
